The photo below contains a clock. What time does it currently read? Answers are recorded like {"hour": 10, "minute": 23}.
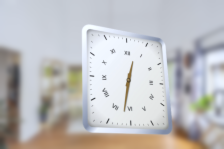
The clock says {"hour": 12, "minute": 32}
